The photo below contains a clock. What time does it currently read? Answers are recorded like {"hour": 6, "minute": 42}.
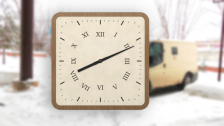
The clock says {"hour": 8, "minute": 11}
